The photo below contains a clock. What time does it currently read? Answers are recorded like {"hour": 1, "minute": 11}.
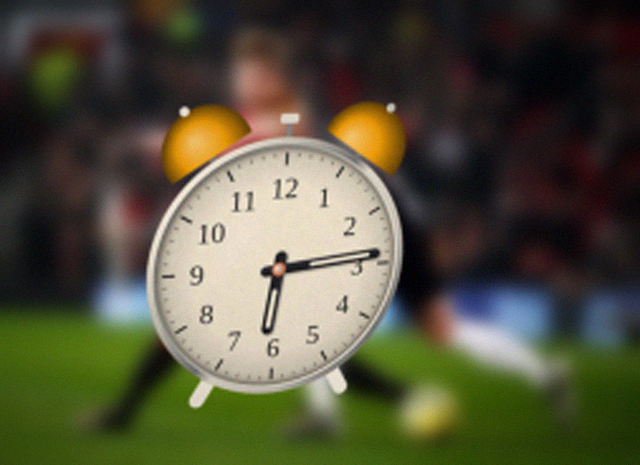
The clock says {"hour": 6, "minute": 14}
